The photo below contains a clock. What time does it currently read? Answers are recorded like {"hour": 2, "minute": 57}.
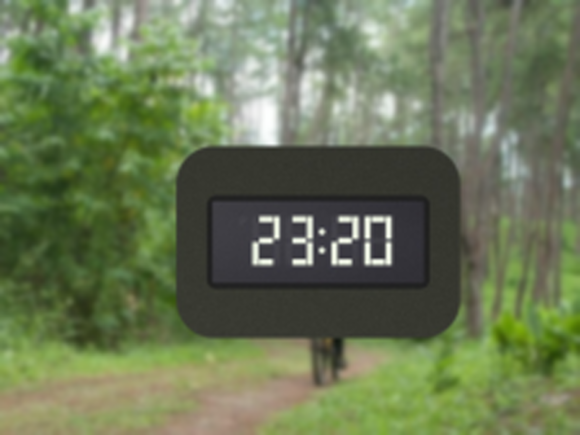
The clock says {"hour": 23, "minute": 20}
